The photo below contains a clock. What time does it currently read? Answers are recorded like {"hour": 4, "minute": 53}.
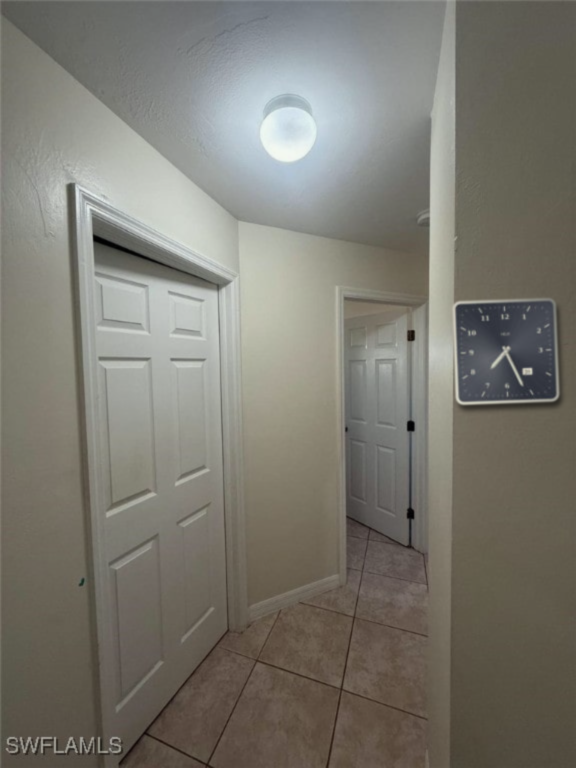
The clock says {"hour": 7, "minute": 26}
